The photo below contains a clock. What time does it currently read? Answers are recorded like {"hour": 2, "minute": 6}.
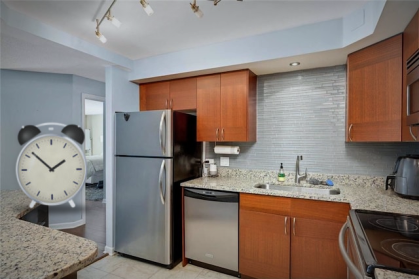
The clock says {"hour": 1, "minute": 52}
